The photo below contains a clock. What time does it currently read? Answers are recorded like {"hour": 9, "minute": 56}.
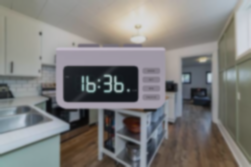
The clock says {"hour": 16, "minute": 36}
